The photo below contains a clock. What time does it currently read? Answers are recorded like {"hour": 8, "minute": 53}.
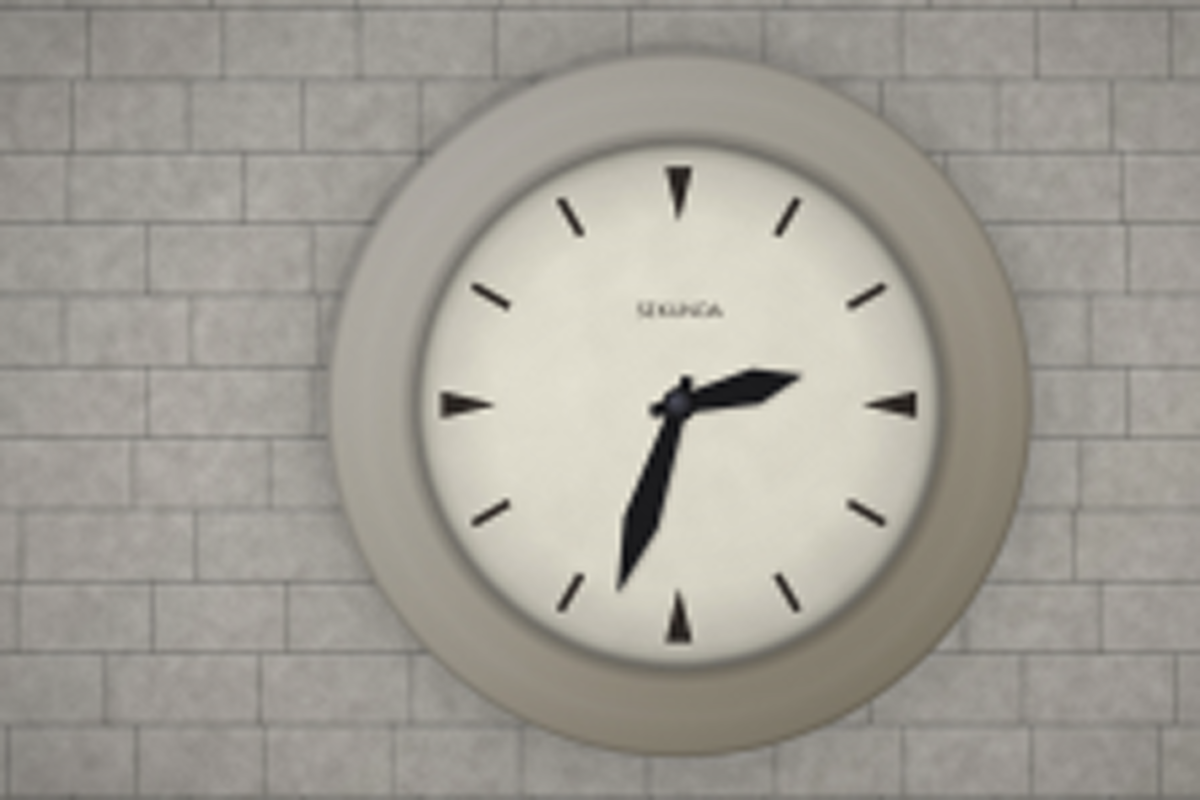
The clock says {"hour": 2, "minute": 33}
